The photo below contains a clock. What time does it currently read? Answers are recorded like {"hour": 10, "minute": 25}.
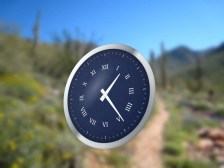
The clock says {"hour": 1, "minute": 24}
